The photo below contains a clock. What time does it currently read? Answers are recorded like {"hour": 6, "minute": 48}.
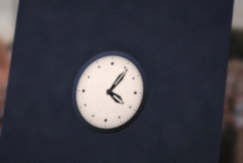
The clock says {"hour": 4, "minute": 6}
